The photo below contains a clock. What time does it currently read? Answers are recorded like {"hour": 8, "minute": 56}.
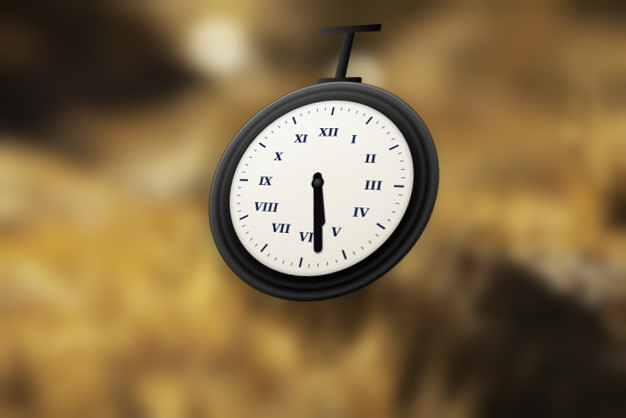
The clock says {"hour": 5, "minute": 28}
